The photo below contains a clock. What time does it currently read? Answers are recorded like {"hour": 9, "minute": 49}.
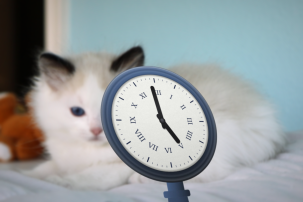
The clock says {"hour": 4, "minute": 59}
